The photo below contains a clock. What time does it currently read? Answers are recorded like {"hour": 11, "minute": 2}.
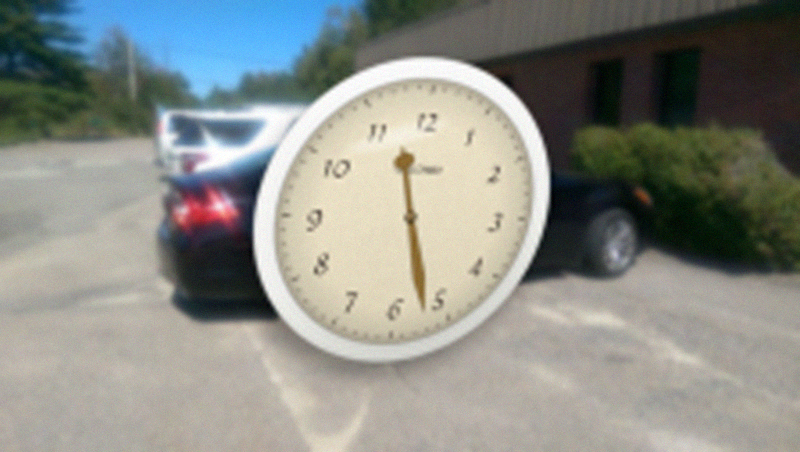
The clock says {"hour": 11, "minute": 27}
